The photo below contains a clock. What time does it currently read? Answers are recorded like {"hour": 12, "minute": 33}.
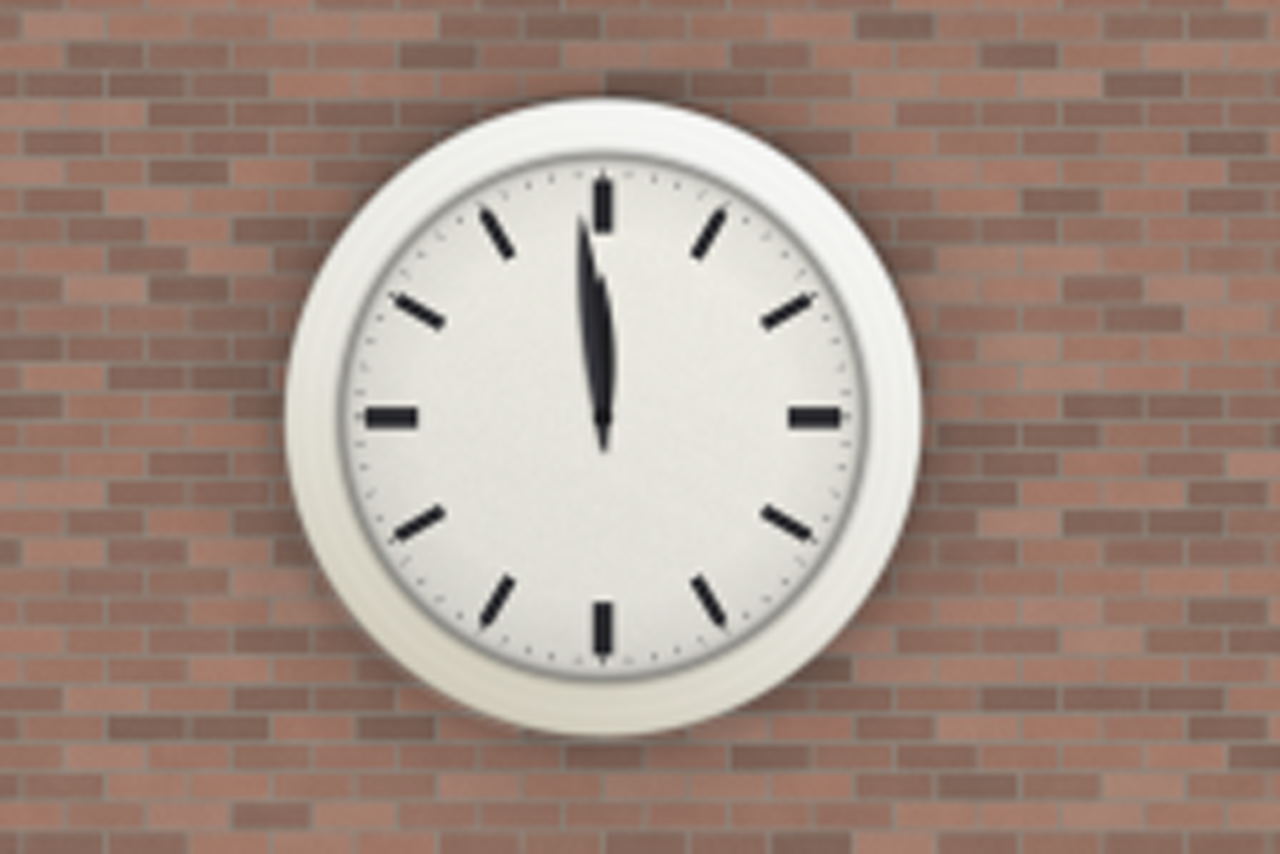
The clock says {"hour": 11, "minute": 59}
